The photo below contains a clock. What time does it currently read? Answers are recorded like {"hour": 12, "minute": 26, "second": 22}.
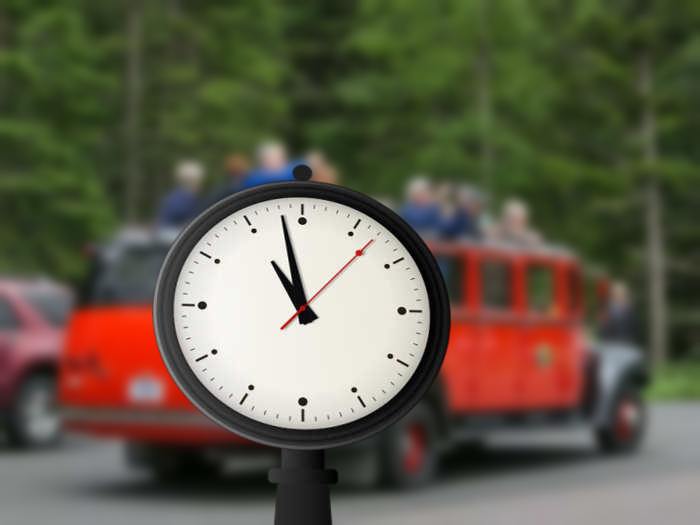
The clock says {"hour": 10, "minute": 58, "second": 7}
